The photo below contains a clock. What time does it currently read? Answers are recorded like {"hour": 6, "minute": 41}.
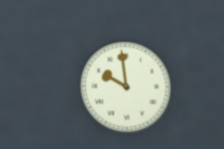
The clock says {"hour": 9, "minute": 59}
